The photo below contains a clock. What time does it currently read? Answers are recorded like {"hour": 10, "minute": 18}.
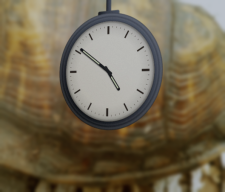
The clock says {"hour": 4, "minute": 51}
